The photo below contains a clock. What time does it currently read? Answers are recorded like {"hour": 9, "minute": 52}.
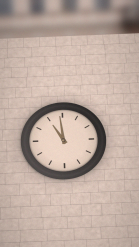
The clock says {"hour": 10, "minute": 59}
